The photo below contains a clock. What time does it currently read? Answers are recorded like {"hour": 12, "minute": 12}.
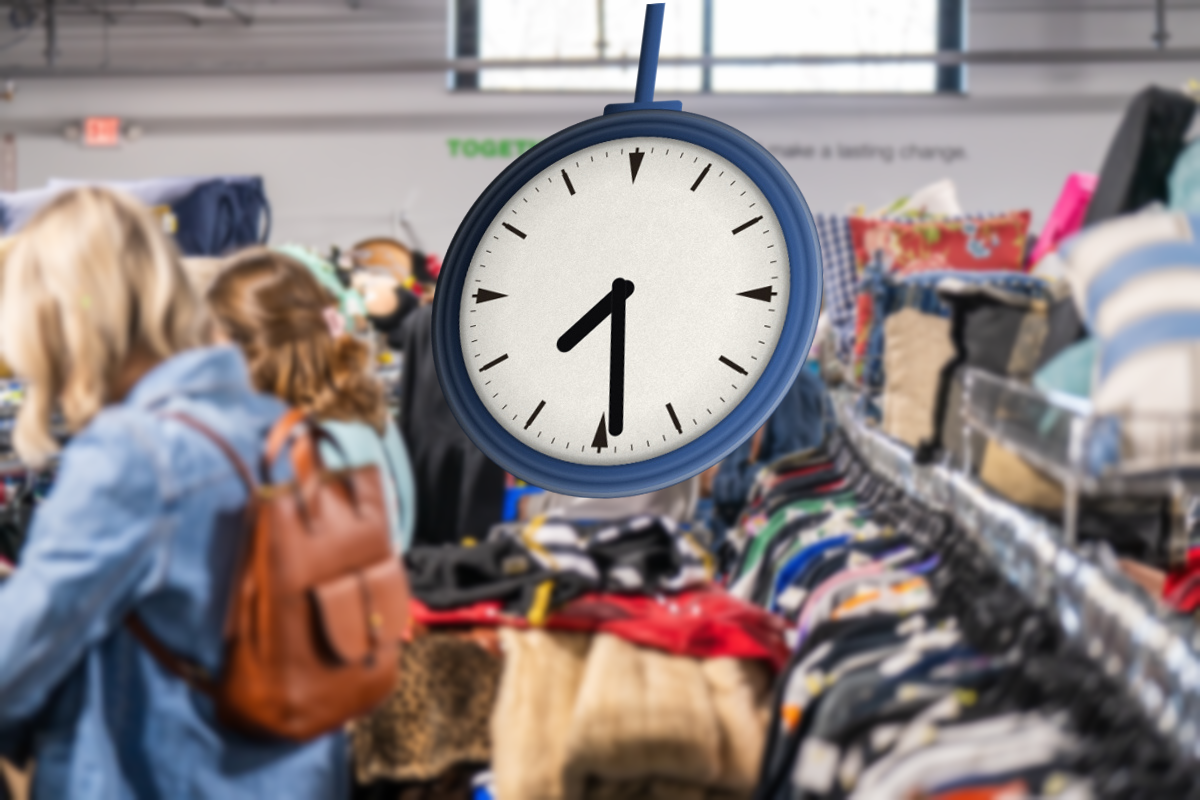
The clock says {"hour": 7, "minute": 29}
